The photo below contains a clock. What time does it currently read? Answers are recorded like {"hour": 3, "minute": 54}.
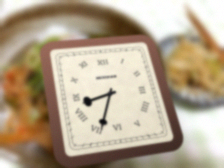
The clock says {"hour": 8, "minute": 34}
